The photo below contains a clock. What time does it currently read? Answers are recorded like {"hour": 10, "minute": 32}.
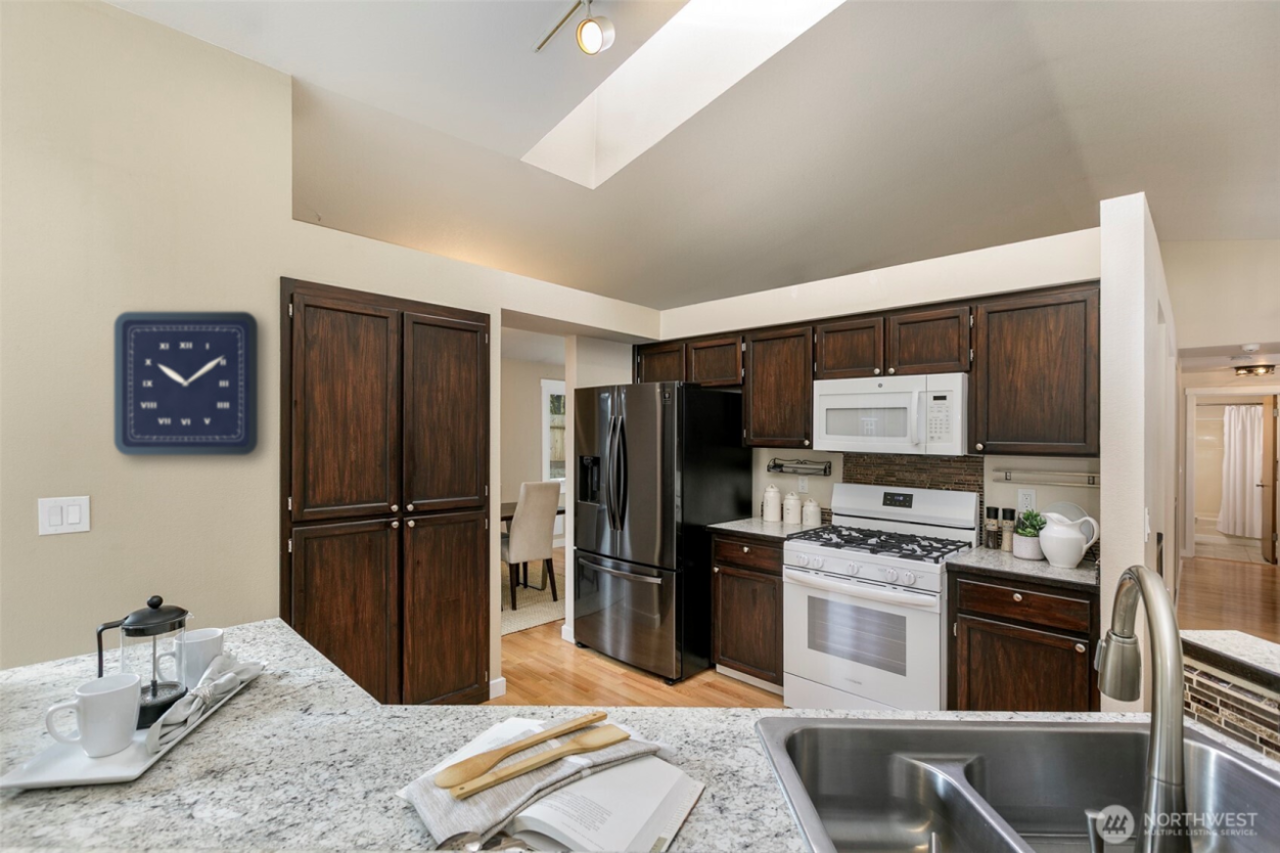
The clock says {"hour": 10, "minute": 9}
